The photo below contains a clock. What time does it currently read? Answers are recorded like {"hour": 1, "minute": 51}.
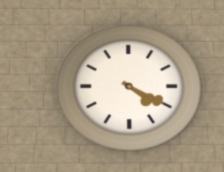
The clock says {"hour": 4, "minute": 20}
